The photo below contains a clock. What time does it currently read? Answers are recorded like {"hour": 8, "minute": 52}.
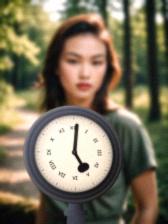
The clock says {"hour": 5, "minute": 1}
